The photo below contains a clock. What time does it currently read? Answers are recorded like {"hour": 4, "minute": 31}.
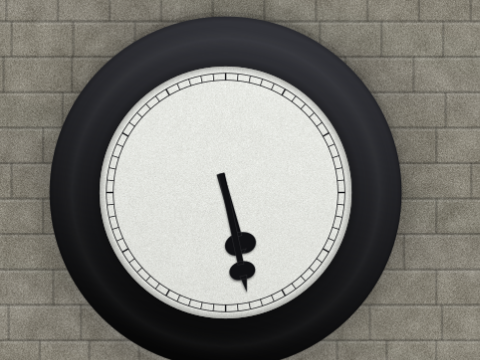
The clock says {"hour": 5, "minute": 28}
